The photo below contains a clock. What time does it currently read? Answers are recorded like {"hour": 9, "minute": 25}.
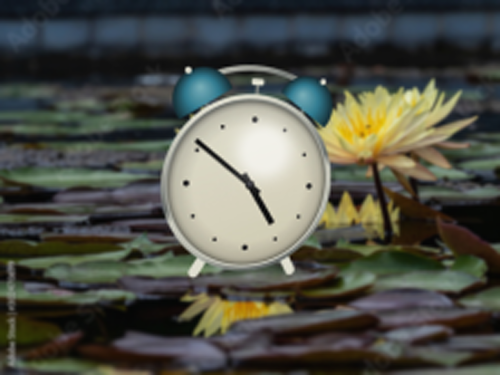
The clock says {"hour": 4, "minute": 51}
